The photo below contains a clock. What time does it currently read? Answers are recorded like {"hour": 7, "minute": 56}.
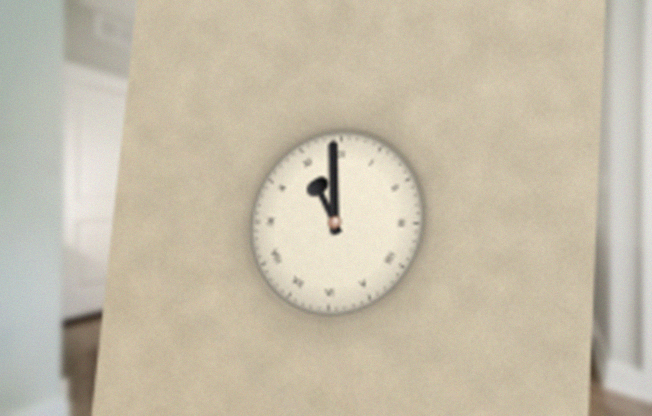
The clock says {"hour": 10, "minute": 59}
